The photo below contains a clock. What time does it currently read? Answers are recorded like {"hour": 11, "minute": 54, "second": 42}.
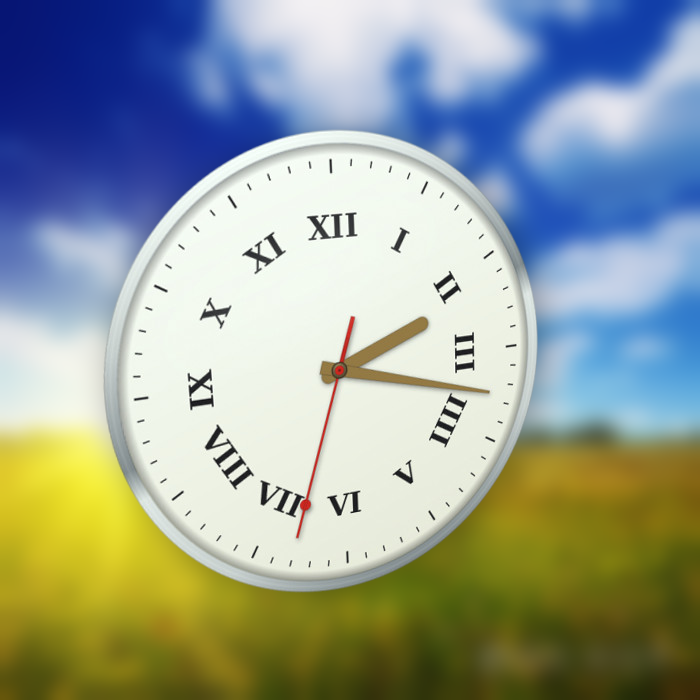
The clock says {"hour": 2, "minute": 17, "second": 33}
